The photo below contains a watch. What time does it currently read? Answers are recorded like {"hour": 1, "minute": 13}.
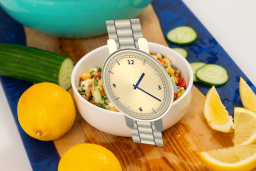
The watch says {"hour": 1, "minute": 20}
